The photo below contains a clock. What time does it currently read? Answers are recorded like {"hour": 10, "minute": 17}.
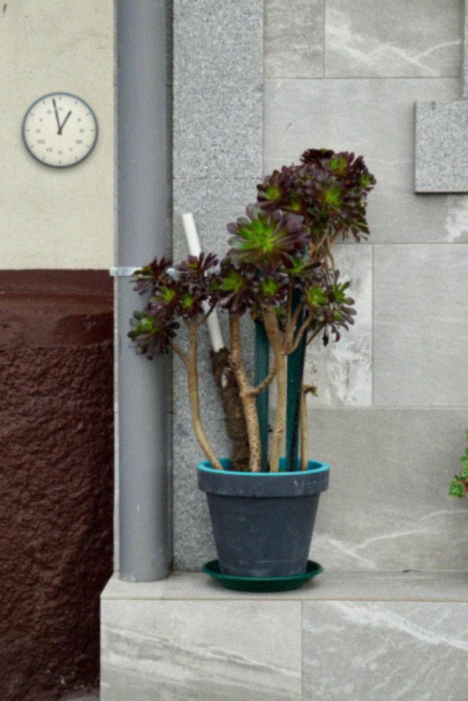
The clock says {"hour": 12, "minute": 58}
